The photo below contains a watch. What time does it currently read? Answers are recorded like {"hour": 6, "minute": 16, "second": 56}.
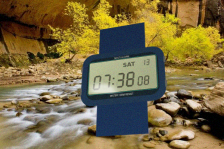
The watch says {"hour": 7, "minute": 38, "second": 8}
